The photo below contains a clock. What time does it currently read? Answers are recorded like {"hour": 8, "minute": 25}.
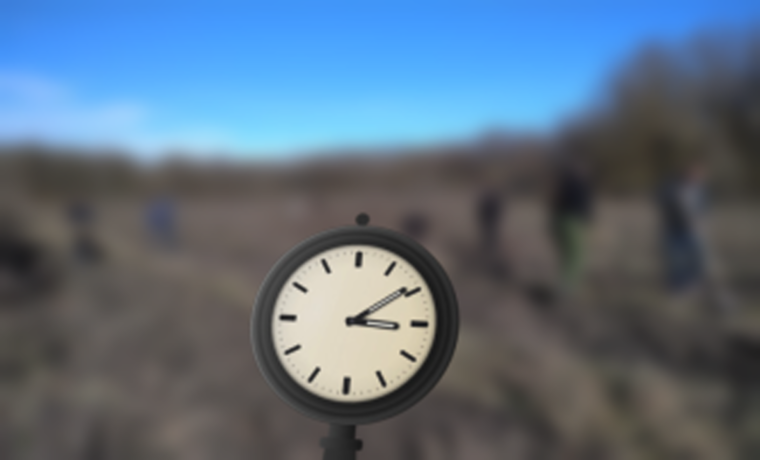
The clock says {"hour": 3, "minute": 9}
